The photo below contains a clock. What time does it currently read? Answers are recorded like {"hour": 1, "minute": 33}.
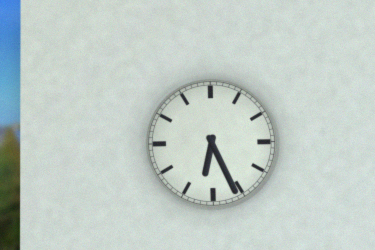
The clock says {"hour": 6, "minute": 26}
